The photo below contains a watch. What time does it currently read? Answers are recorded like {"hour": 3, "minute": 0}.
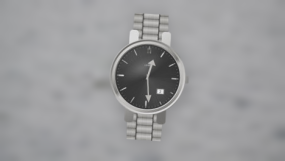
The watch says {"hour": 12, "minute": 29}
